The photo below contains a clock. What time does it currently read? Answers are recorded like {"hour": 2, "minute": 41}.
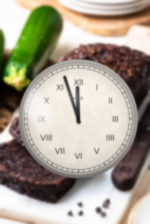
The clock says {"hour": 11, "minute": 57}
